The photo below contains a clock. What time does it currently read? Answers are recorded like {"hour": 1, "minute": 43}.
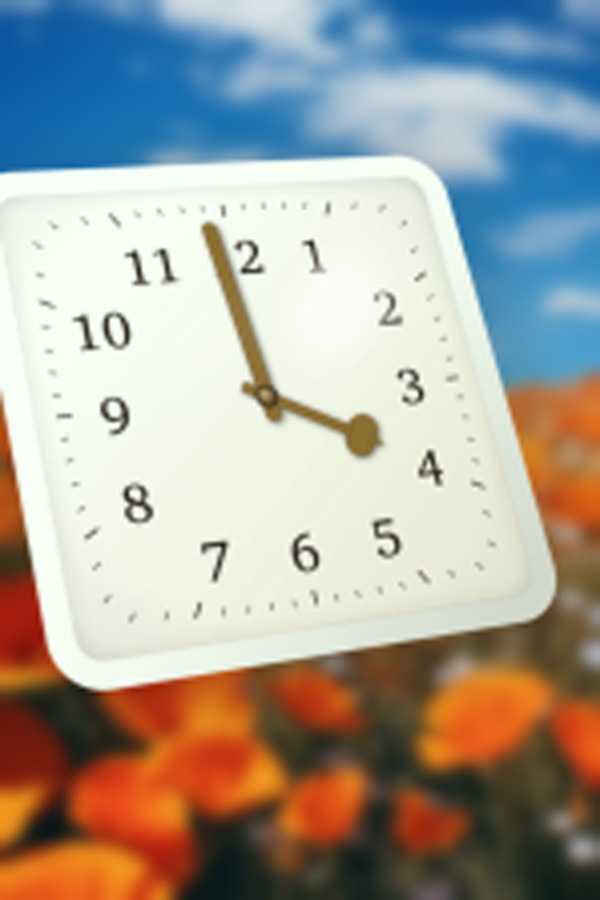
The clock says {"hour": 3, "minute": 59}
